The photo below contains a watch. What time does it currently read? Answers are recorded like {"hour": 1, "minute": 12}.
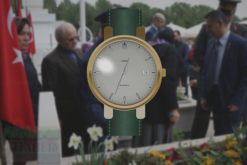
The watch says {"hour": 12, "minute": 34}
